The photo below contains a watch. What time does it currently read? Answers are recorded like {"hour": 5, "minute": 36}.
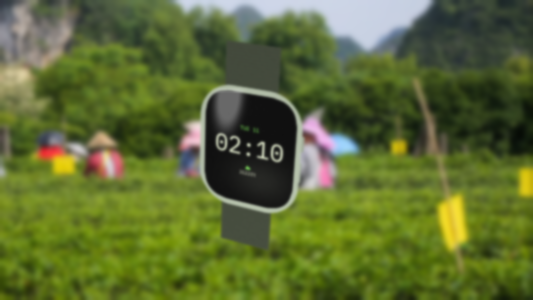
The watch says {"hour": 2, "minute": 10}
